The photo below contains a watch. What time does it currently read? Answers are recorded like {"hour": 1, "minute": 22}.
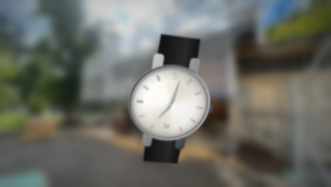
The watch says {"hour": 7, "minute": 2}
